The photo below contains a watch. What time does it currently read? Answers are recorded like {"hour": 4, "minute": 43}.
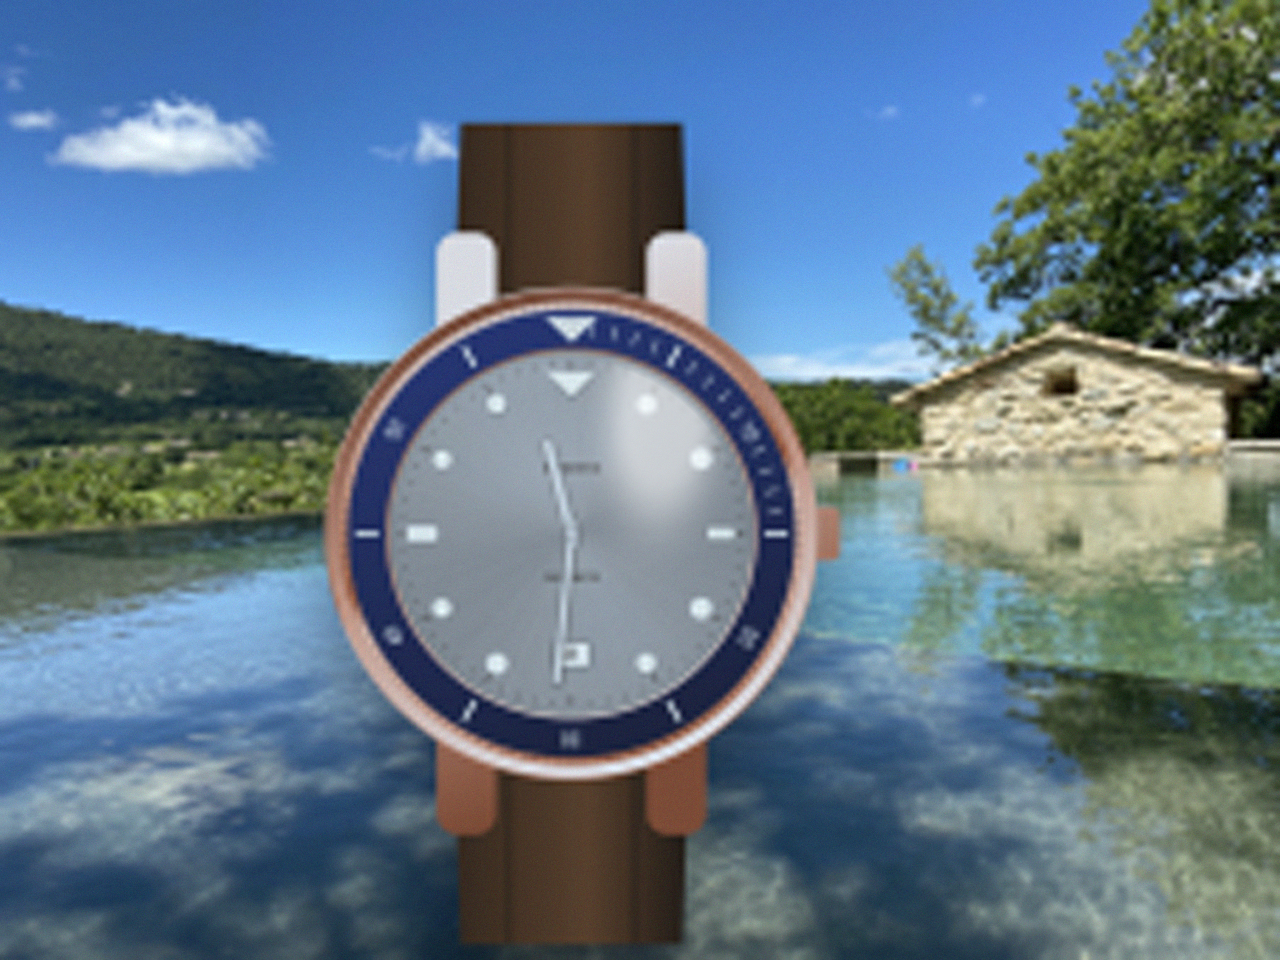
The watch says {"hour": 11, "minute": 31}
